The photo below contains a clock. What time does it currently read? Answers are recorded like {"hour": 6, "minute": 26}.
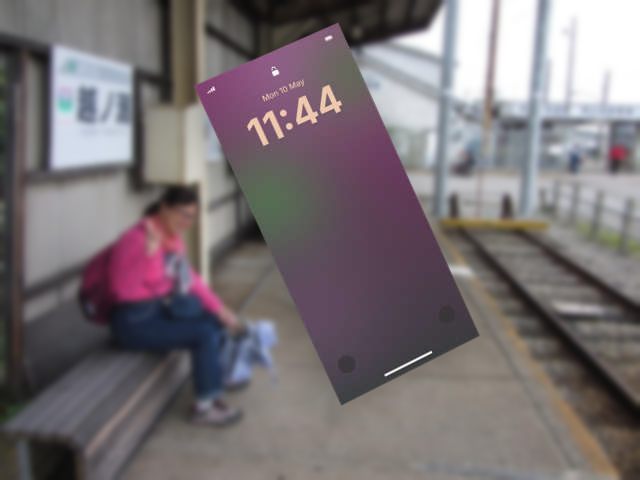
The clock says {"hour": 11, "minute": 44}
